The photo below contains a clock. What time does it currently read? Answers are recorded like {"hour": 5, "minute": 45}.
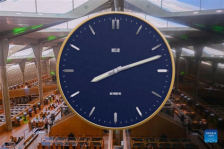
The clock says {"hour": 8, "minute": 12}
